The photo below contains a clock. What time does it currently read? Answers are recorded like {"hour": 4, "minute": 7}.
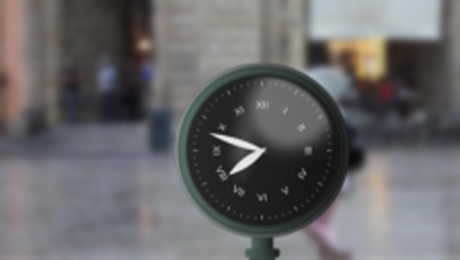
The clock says {"hour": 7, "minute": 48}
